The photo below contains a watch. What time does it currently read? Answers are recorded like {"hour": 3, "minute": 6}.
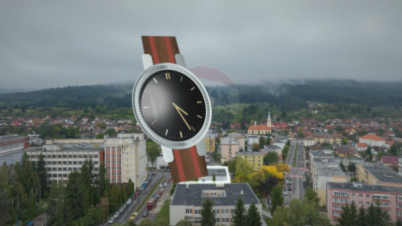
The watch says {"hour": 4, "minute": 26}
